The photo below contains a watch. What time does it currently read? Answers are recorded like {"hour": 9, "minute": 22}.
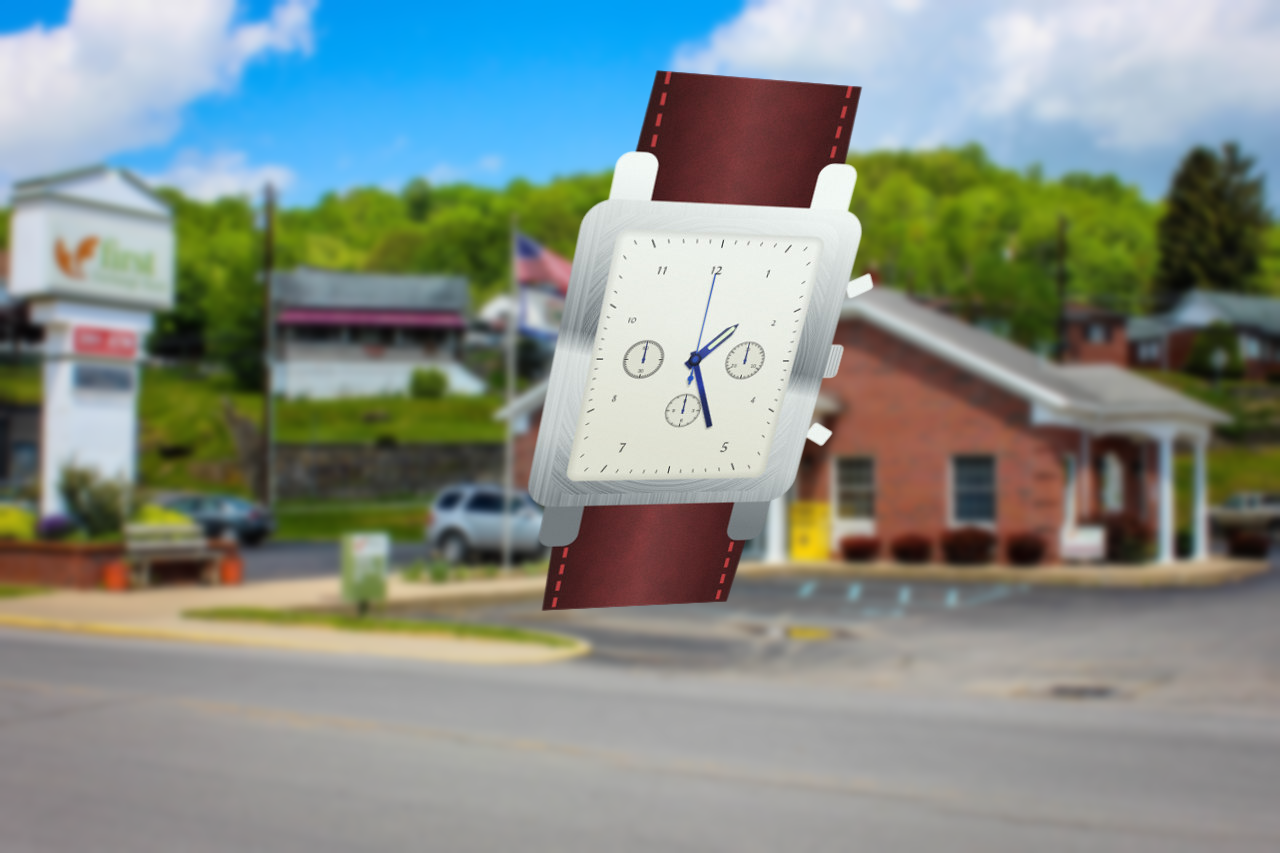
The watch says {"hour": 1, "minute": 26}
